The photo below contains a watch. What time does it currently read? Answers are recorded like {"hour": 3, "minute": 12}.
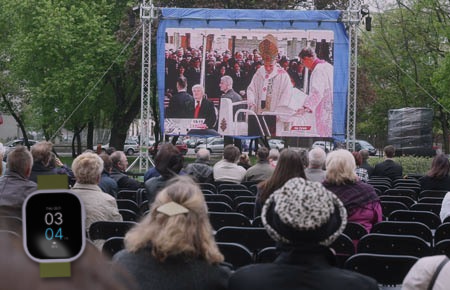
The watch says {"hour": 3, "minute": 4}
